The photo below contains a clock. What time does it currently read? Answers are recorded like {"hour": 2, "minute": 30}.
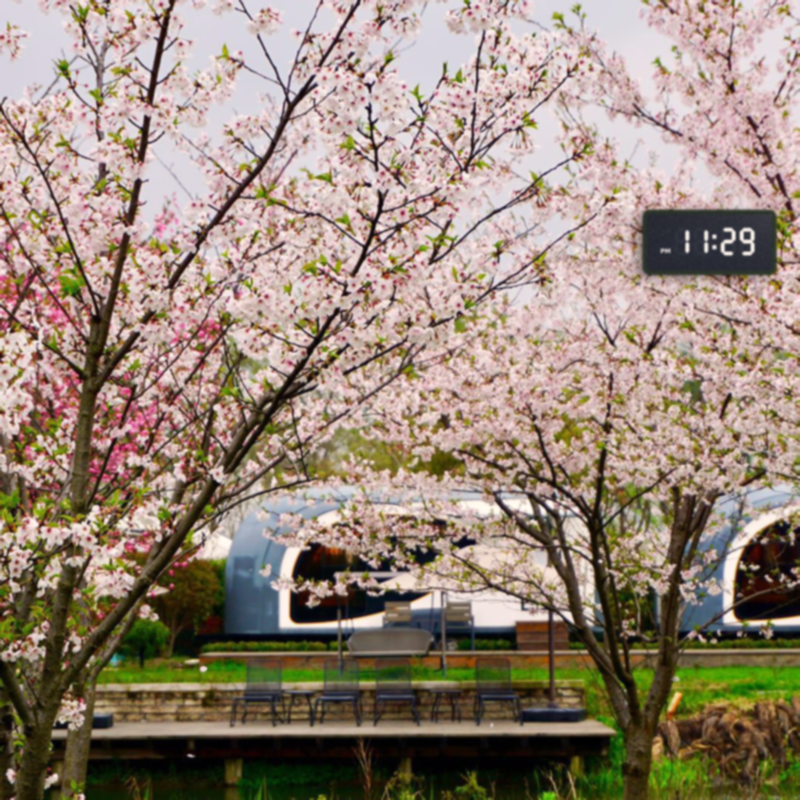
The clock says {"hour": 11, "minute": 29}
